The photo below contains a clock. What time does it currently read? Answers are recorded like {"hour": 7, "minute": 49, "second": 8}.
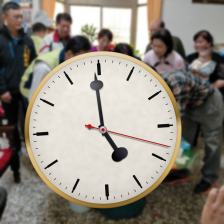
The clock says {"hour": 4, "minute": 59, "second": 18}
